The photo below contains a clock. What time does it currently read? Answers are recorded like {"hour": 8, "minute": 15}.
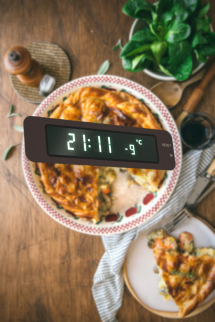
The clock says {"hour": 21, "minute": 11}
